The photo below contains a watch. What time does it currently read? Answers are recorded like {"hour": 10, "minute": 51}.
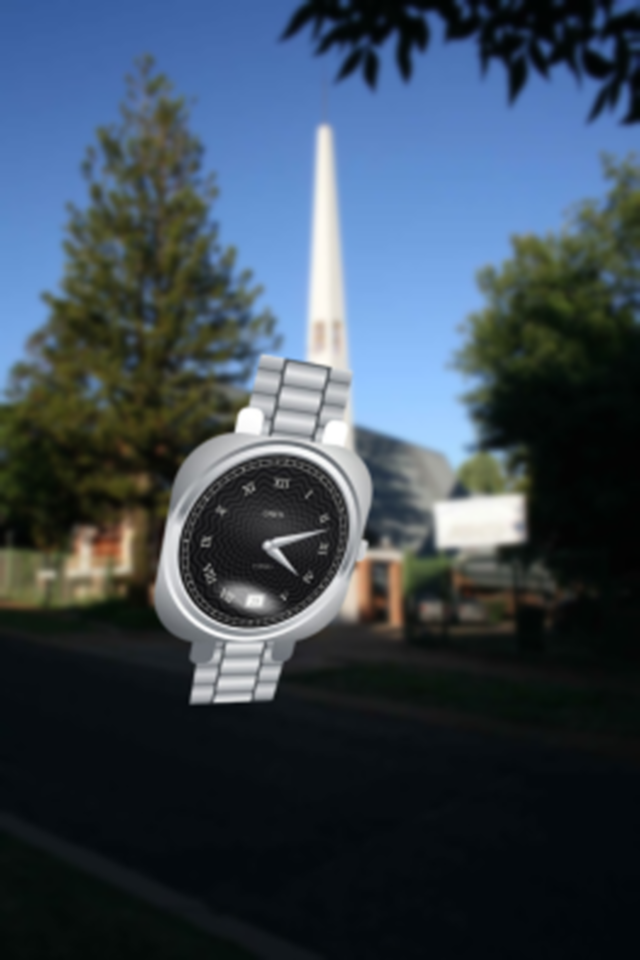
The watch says {"hour": 4, "minute": 12}
